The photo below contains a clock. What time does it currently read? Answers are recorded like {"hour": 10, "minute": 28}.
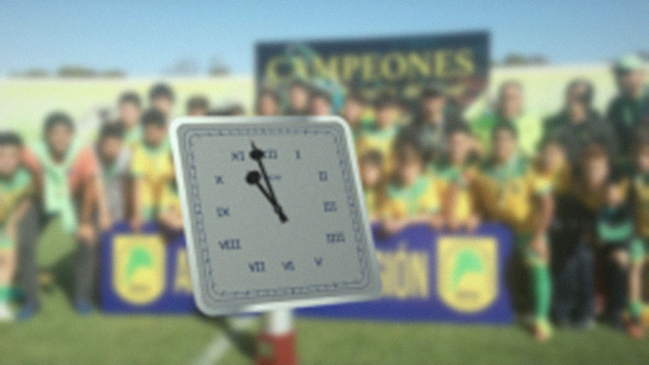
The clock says {"hour": 10, "minute": 58}
